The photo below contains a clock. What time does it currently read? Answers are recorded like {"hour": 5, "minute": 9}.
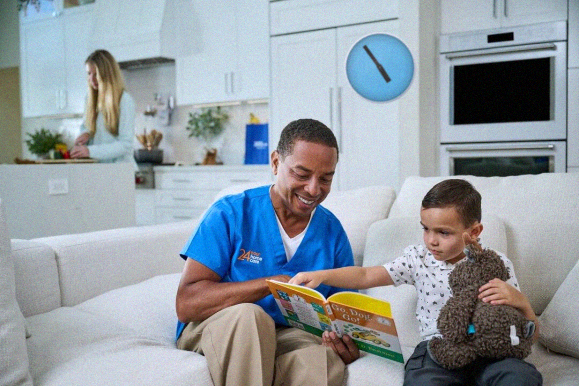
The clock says {"hour": 4, "minute": 54}
